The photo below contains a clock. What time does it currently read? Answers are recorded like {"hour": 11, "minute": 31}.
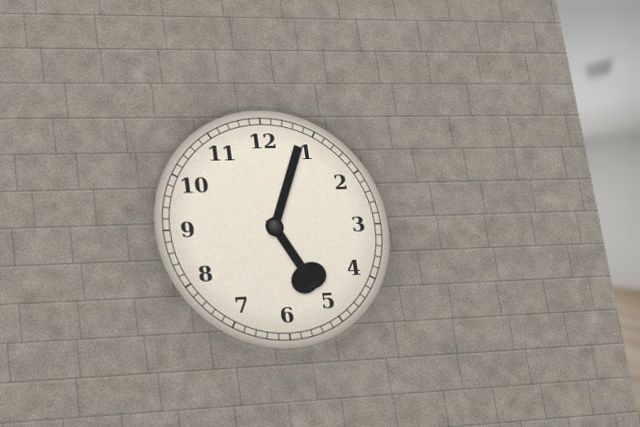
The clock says {"hour": 5, "minute": 4}
